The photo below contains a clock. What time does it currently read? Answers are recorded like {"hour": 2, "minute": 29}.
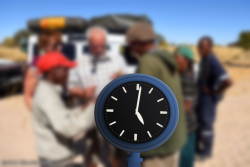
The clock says {"hour": 5, "minute": 1}
